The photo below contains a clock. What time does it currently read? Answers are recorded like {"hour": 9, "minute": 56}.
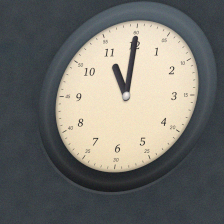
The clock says {"hour": 11, "minute": 0}
